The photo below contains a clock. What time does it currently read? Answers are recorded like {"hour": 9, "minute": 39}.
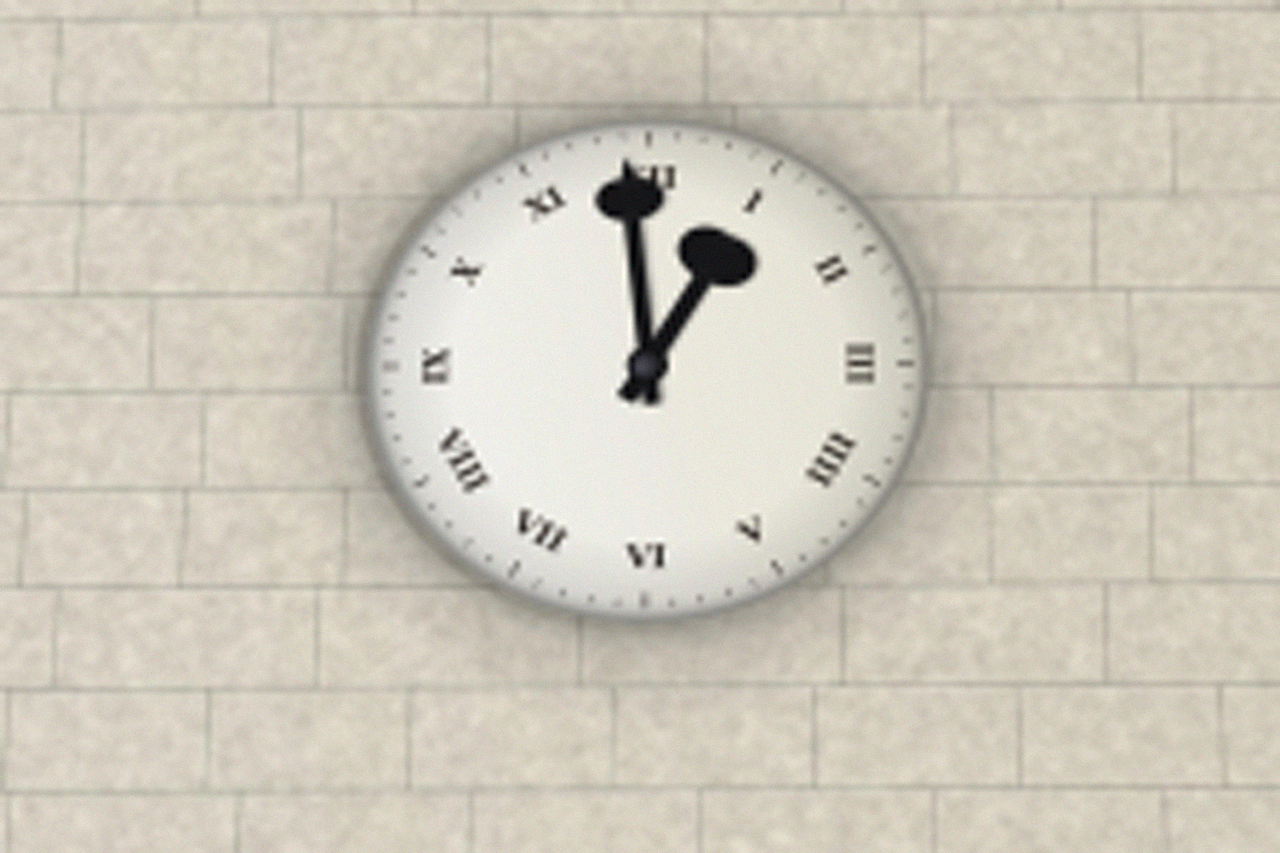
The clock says {"hour": 12, "minute": 59}
